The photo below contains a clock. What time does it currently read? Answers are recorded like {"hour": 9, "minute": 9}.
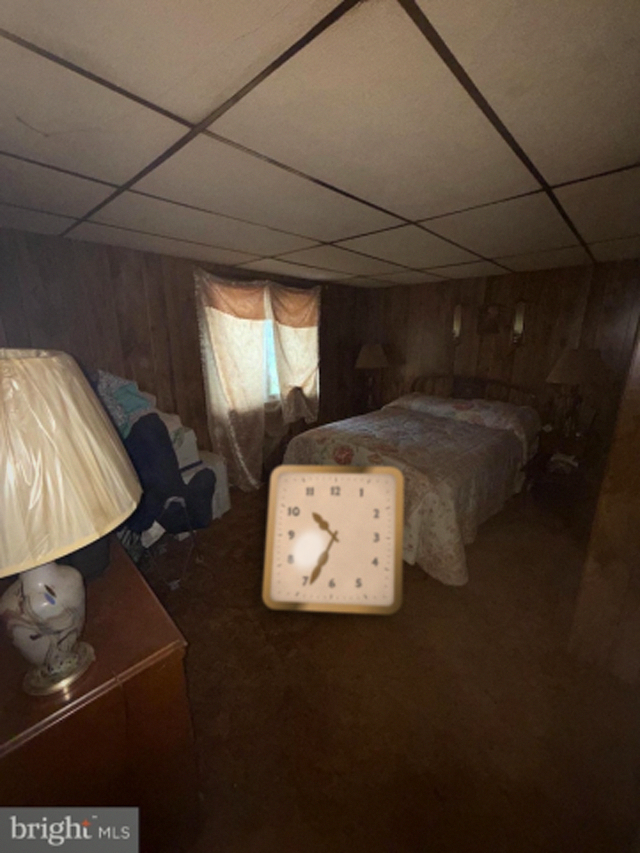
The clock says {"hour": 10, "minute": 34}
